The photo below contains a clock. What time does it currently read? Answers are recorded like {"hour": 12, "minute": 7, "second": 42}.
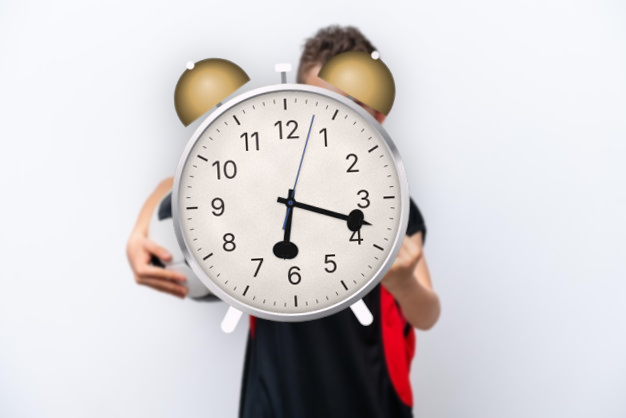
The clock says {"hour": 6, "minute": 18, "second": 3}
